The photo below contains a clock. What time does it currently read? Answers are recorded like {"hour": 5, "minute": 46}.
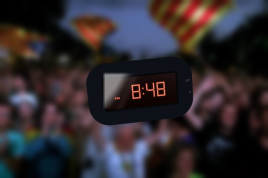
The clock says {"hour": 8, "minute": 48}
